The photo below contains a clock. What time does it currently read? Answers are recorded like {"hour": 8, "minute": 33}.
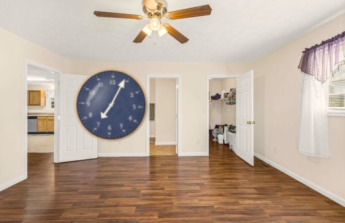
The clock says {"hour": 7, "minute": 4}
